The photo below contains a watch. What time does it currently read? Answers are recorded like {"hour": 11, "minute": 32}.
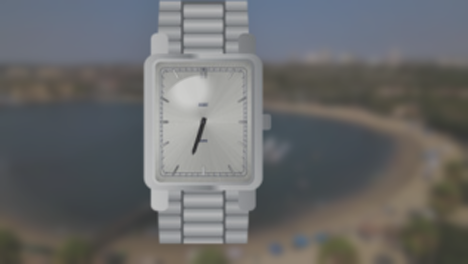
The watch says {"hour": 6, "minute": 33}
